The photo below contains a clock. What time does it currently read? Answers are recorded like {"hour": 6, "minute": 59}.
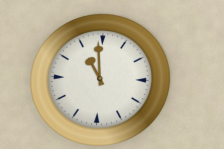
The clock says {"hour": 10, "minute": 59}
